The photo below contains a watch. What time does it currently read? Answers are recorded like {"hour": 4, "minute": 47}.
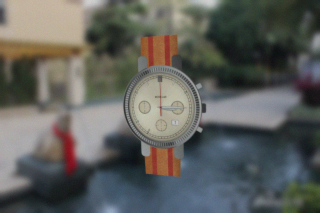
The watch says {"hour": 3, "minute": 15}
